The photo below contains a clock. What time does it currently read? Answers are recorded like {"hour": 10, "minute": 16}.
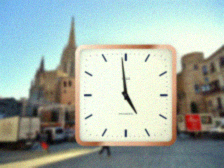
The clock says {"hour": 4, "minute": 59}
